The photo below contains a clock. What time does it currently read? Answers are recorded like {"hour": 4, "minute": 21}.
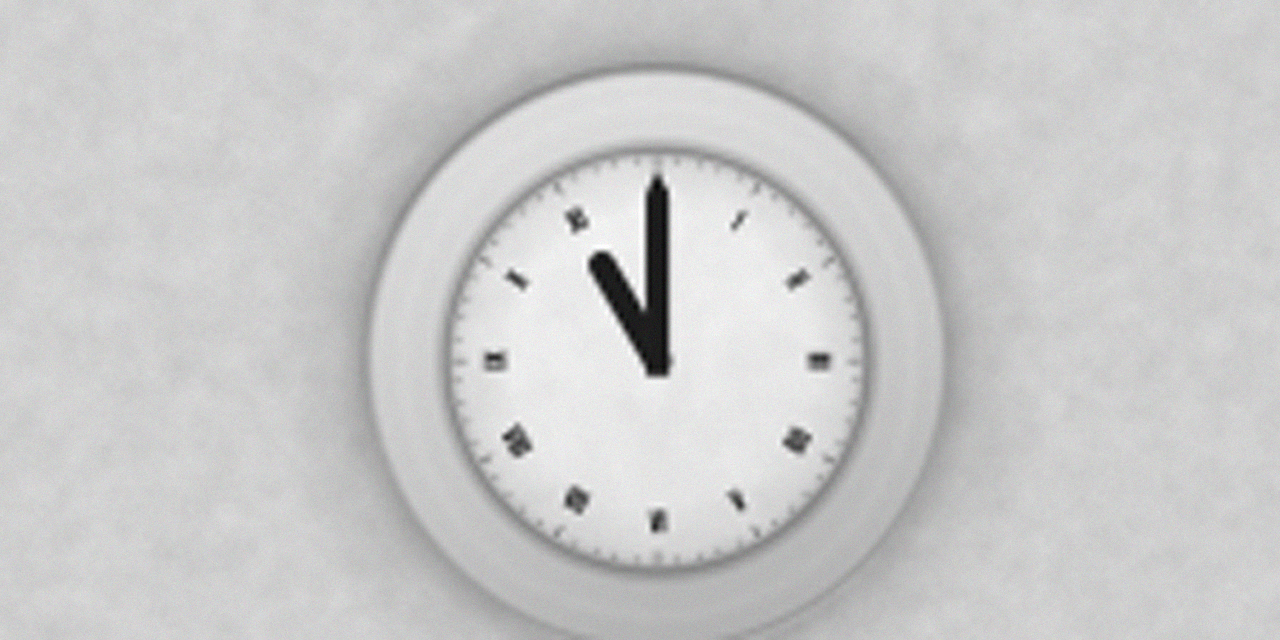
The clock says {"hour": 11, "minute": 0}
